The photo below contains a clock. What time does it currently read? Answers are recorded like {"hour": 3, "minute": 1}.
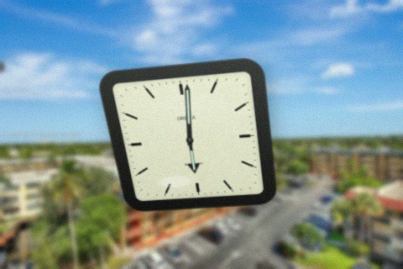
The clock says {"hour": 6, "minute": 1}
